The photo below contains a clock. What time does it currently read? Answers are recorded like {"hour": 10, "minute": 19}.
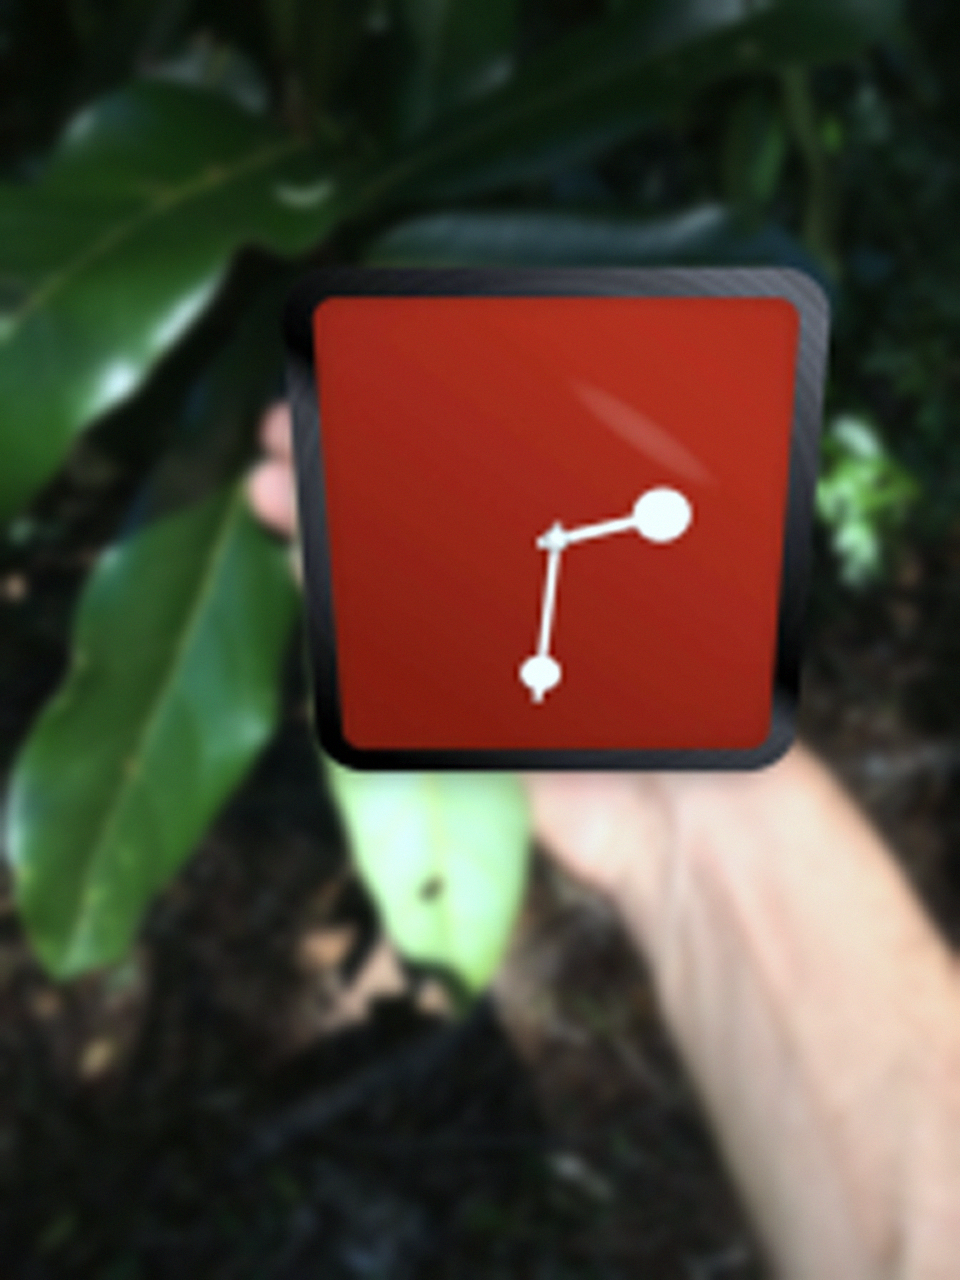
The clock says {"hour": 2, "minute": 31}
